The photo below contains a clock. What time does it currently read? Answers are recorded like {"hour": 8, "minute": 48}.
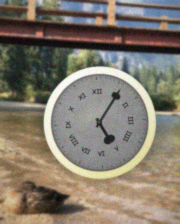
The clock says {"hour": 5, "minute": 6}
